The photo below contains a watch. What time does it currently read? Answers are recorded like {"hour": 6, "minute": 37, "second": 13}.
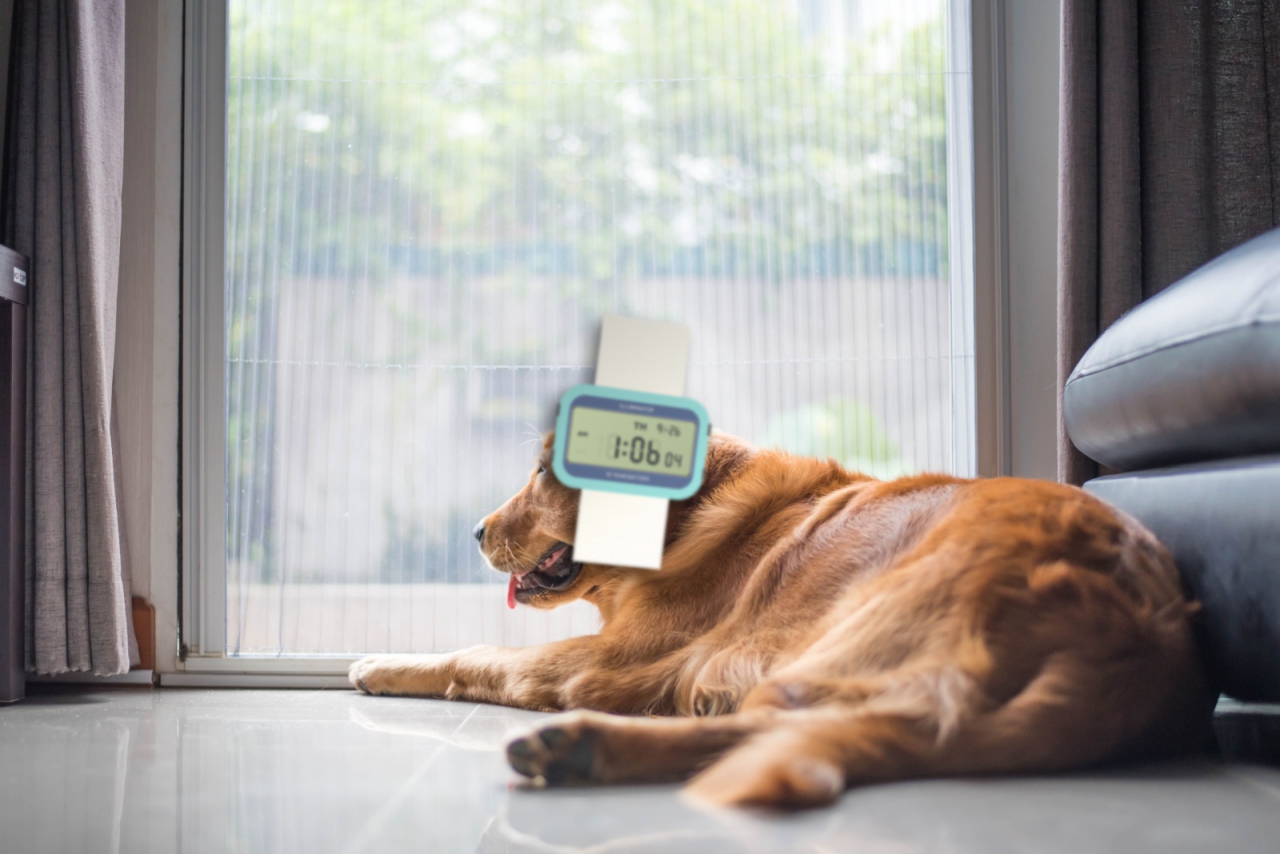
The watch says {"hour": 1, "minute": 6, "second": 4}
